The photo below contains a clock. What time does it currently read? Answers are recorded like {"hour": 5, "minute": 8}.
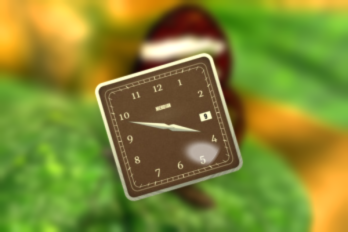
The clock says {"hour": 3, "minute": 49}
